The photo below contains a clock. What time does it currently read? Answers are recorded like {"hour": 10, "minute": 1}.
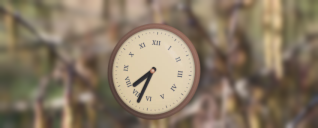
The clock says {"hour": 7, "minute": 33}
